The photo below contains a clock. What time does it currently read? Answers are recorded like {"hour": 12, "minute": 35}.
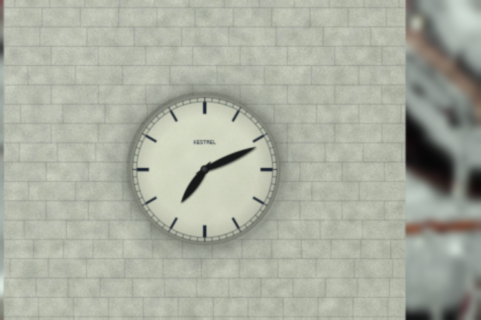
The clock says {"hour": 7, "minute": 11}
